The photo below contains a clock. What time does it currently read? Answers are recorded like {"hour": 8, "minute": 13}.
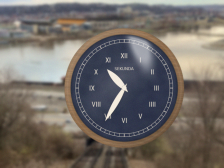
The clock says {"hour": 10, "minute": 35}
